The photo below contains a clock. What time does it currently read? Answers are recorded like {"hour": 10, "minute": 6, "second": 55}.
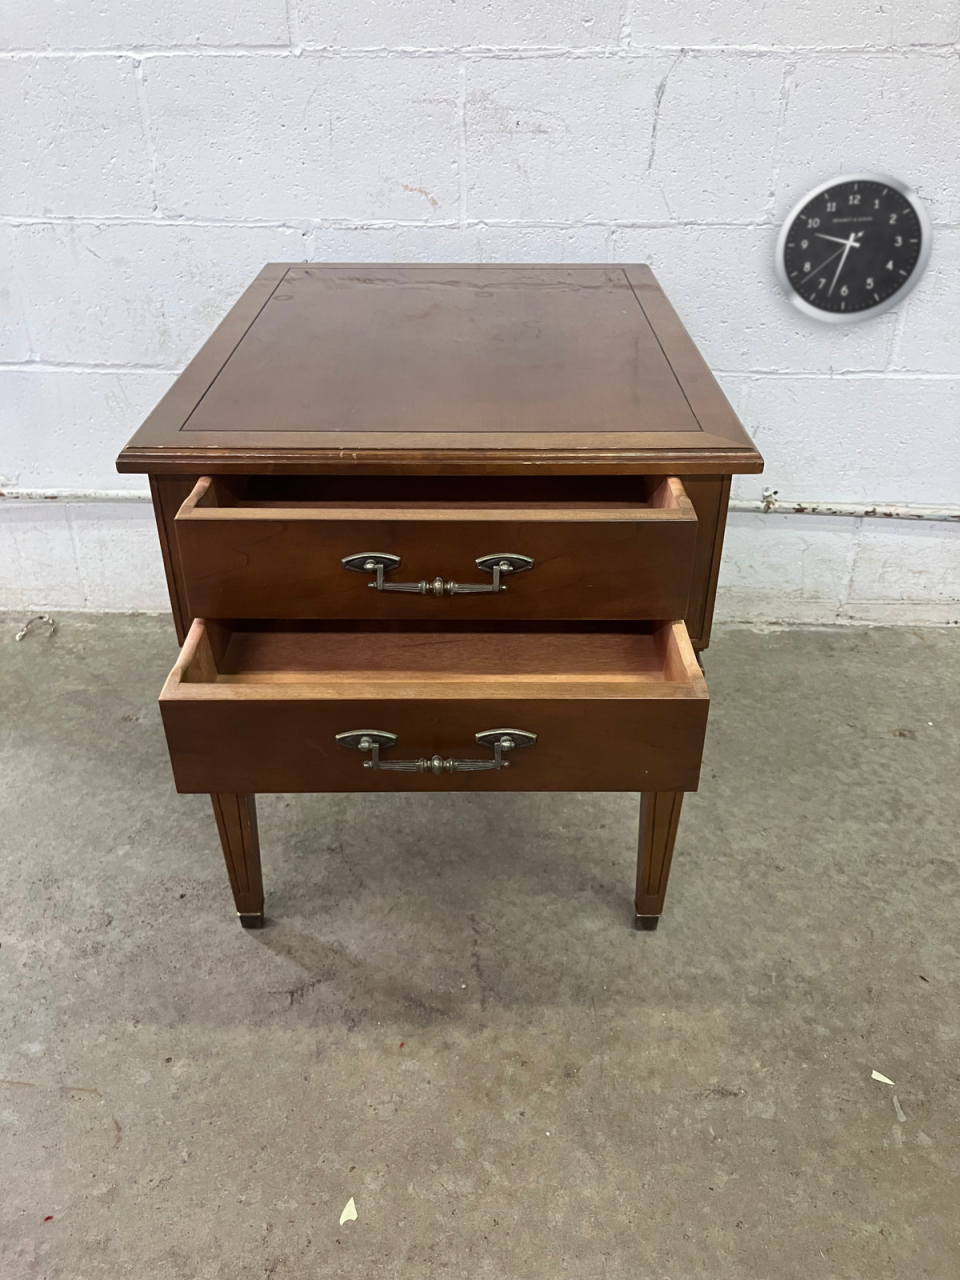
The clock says {"hour": 9, "minute": 32, "second": 38}
